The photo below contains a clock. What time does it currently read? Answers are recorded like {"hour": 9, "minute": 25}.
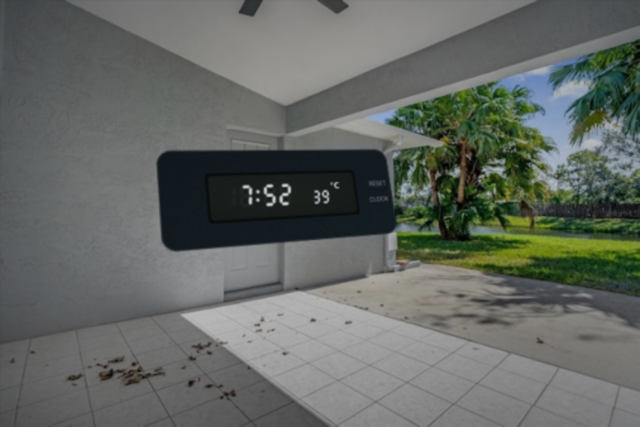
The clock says {"hour": 7, "minute": 52}
